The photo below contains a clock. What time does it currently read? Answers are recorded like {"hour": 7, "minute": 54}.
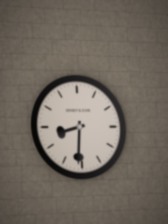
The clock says {"hour": 8, "minute": 31}
